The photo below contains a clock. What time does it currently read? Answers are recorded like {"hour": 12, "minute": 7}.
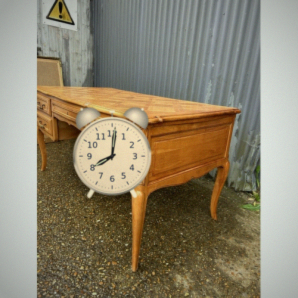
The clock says {"hour": 8, "minute": 1}
